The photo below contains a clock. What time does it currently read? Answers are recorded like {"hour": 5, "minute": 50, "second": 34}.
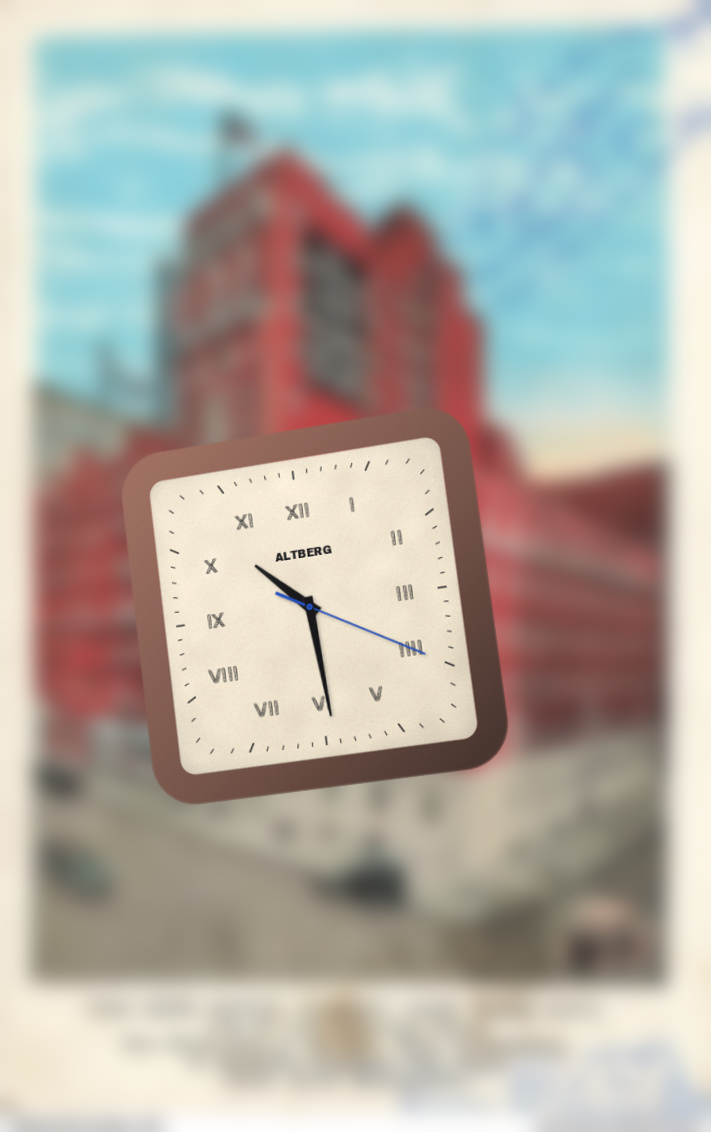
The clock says {"hour": 10, "minute": 29, "second": 20}
